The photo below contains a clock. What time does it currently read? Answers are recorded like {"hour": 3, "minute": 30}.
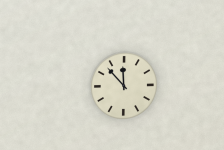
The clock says {"hour": 11, "minute": 53}
